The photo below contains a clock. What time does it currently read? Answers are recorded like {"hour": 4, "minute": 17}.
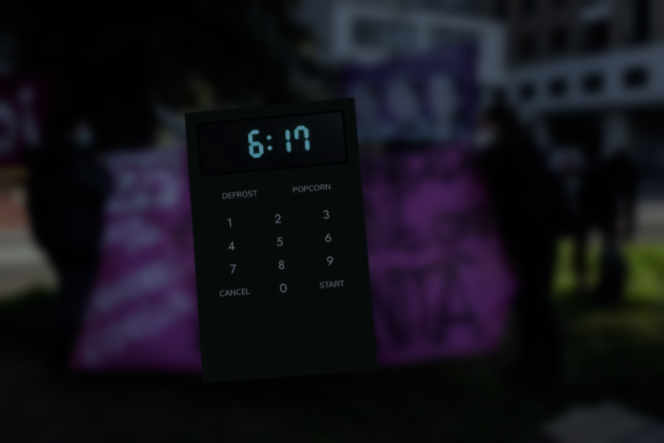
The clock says {"hour": 6, "minute": 17}
